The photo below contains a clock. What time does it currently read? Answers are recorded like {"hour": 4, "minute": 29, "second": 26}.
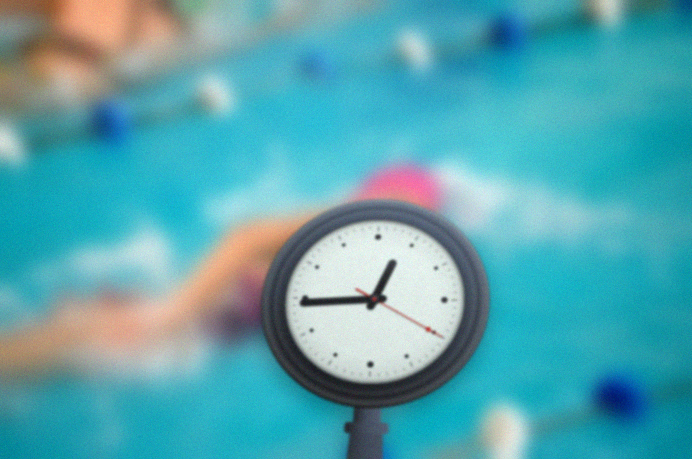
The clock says {"hour": 12, "minute": 44, "second": 20}
